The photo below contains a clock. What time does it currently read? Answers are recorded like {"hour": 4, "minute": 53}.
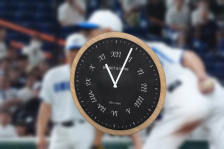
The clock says {"hour": 11, "minute": 4}
